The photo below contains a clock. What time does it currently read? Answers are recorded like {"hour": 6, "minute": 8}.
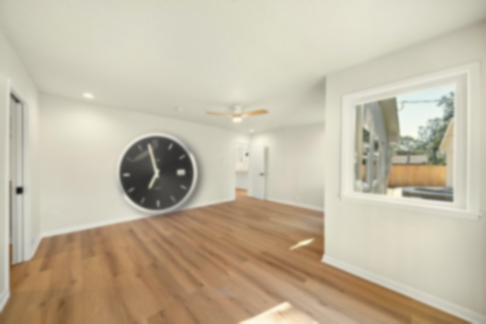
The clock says {"hour": 6, "minute": 58}
